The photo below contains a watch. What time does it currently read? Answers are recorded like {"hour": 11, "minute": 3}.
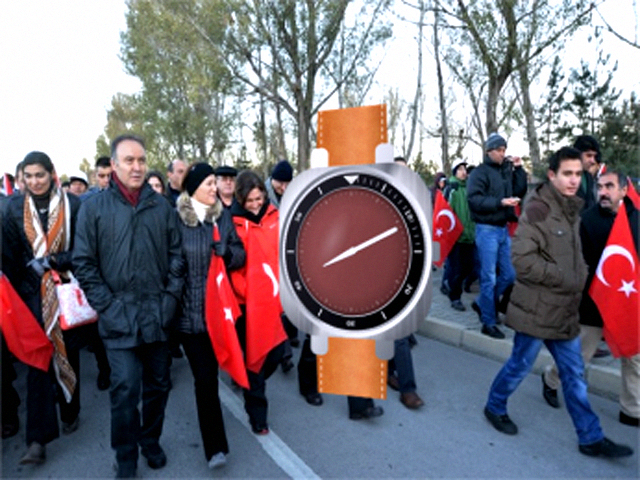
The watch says {"hour": 8, "minute": 11}
